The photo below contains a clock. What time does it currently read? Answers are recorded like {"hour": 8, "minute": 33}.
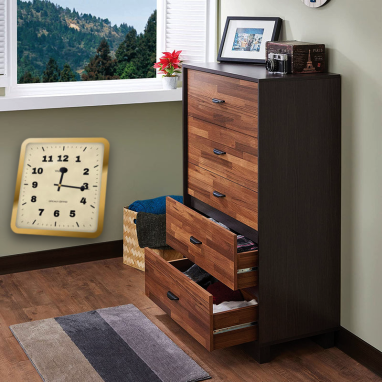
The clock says {"hour": 12, "minute": 16}
